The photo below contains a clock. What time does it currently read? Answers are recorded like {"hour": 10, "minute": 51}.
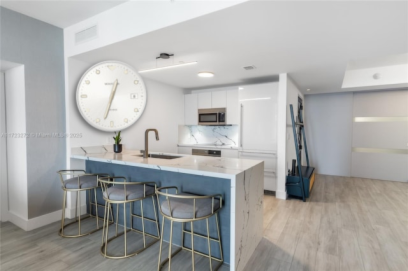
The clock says {"hour": 12, "minute": 33}
